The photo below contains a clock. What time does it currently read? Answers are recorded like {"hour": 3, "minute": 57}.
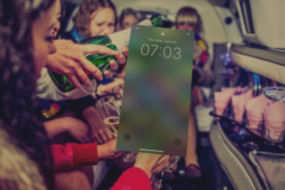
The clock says {"hour": 7, "minute": 3}
